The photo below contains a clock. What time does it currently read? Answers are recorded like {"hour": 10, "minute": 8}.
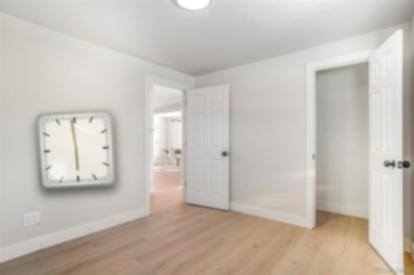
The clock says {"hour": 5, "minute": 59}
